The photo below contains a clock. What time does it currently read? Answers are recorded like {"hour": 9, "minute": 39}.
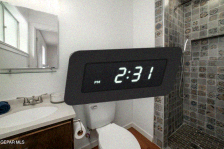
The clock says {"hour": 2, "minute": 31}
